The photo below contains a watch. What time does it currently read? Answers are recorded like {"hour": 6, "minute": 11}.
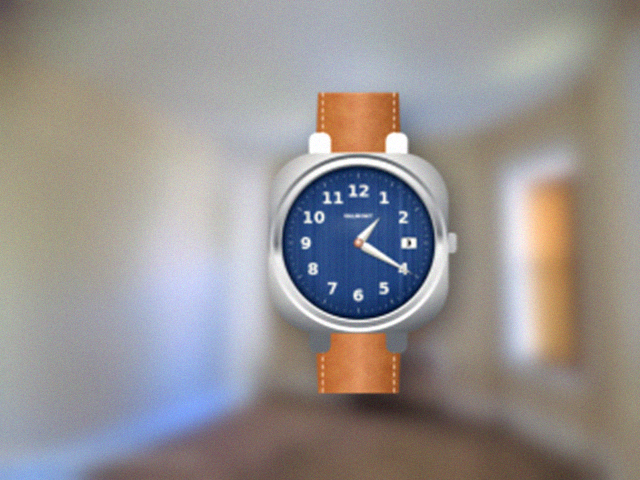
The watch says {"hour": 1, "minute": 20}
